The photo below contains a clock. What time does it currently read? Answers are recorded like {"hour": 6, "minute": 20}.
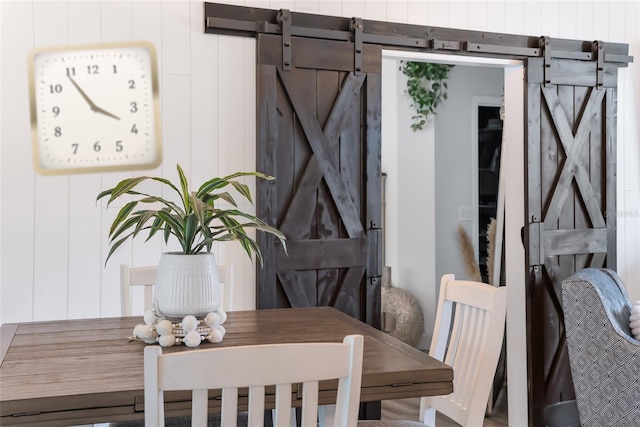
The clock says {"hour": 3, "minute": 54}
